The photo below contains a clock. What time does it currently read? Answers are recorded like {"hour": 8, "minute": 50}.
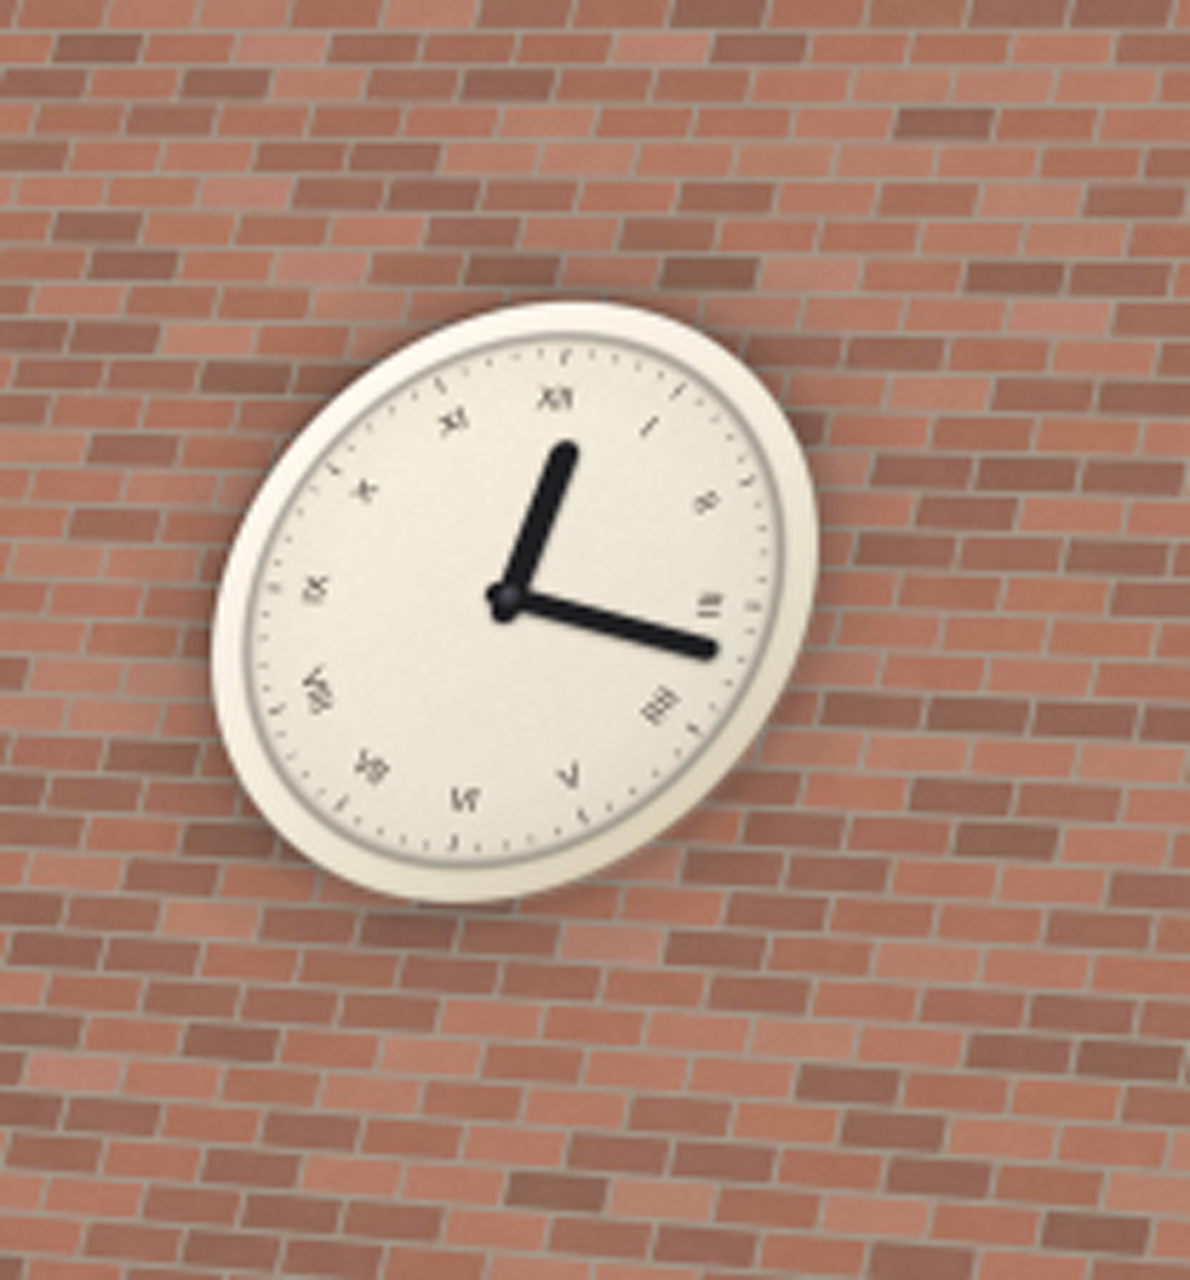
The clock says {"hour": 12, "minute": 17}
